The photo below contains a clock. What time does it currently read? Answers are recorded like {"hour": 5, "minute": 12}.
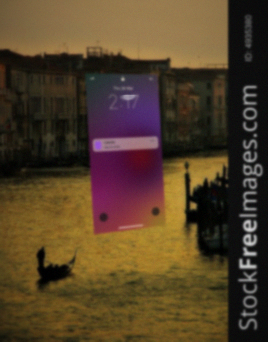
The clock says {"hour": 2, "minute": 17}
